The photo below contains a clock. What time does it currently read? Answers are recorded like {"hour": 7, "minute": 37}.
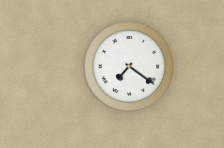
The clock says {"hour": 7, "minute": 21}
